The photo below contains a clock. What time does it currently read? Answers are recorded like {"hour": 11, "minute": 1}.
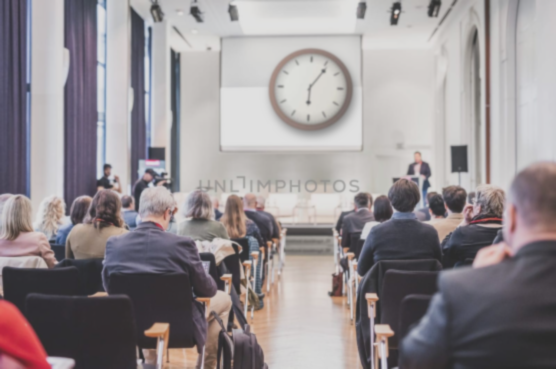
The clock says {"hour": 6, "minute": 6}
